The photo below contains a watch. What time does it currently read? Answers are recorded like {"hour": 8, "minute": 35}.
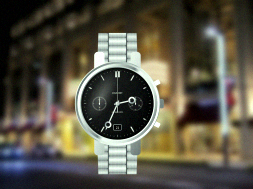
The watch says {"hour": 2, "minute": 34}
